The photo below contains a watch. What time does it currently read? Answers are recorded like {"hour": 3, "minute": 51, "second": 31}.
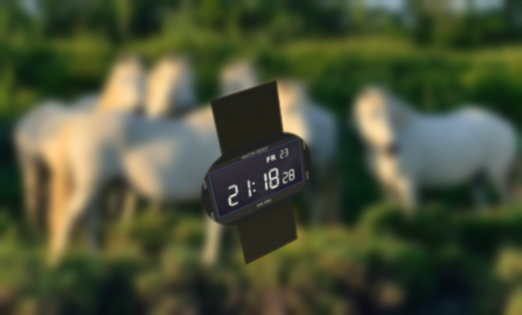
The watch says {"hour": 21, "minute": 18, "second": 28}
